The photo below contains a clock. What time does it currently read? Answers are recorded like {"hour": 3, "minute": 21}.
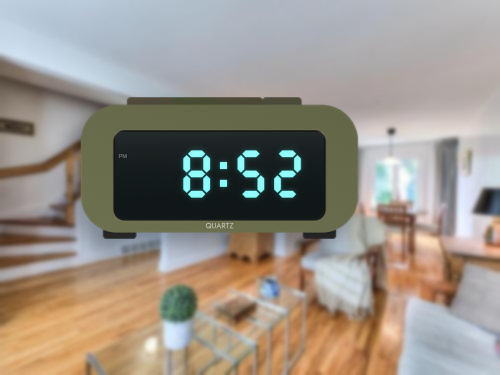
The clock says {"hour": 8, "minute": 52}
